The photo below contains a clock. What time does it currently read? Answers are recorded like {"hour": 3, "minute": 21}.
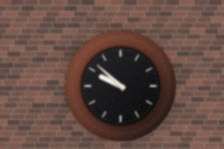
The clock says {"hour": 9, "minute": 52}
